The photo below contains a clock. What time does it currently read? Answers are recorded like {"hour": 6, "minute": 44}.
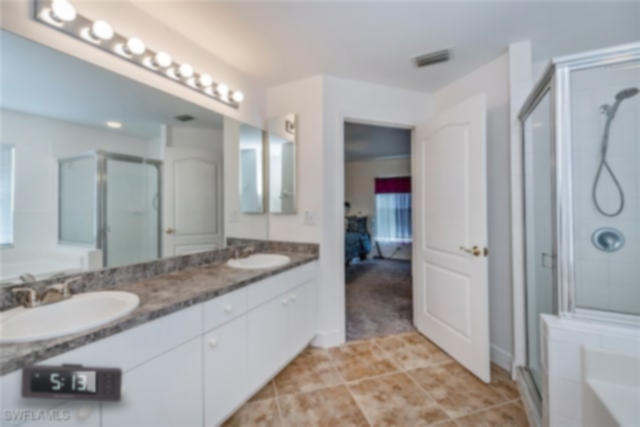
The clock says {"hour": 5, "minute": 13}
